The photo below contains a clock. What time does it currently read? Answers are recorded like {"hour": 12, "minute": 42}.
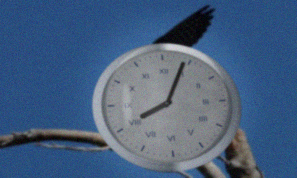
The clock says {"hour": 8, "minute": 4}
